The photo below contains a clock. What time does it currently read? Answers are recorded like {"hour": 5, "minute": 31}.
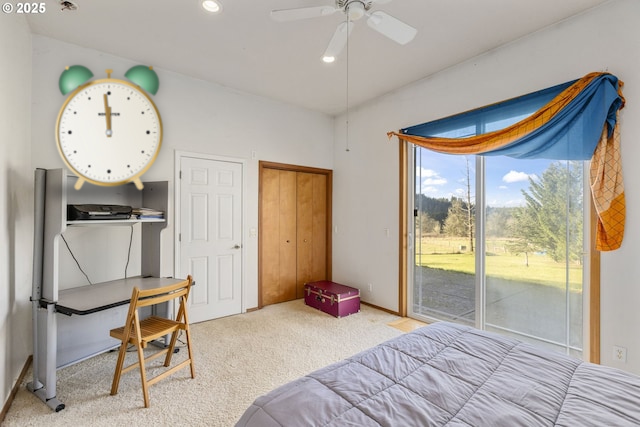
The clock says {"hour": 11, "minute": 59}
